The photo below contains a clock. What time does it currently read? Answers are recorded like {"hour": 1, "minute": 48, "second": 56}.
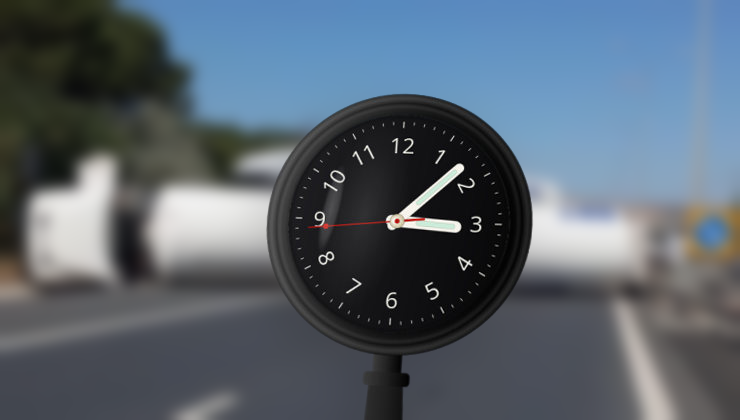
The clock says {"hour": 3, "minute": 7, "second": 44}
